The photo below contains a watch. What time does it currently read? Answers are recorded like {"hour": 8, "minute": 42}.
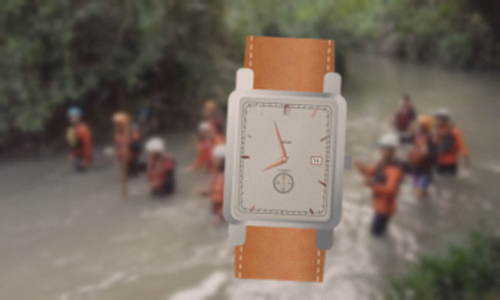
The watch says {"hour": 7, "minute": 57}
